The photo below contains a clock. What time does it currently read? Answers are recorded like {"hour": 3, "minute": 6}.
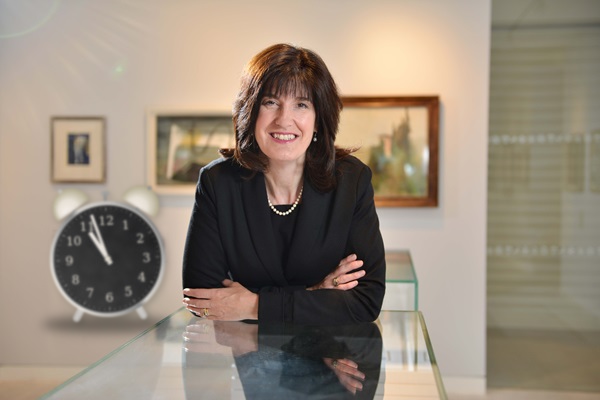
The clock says {"hour": 10, "minute": 57}
